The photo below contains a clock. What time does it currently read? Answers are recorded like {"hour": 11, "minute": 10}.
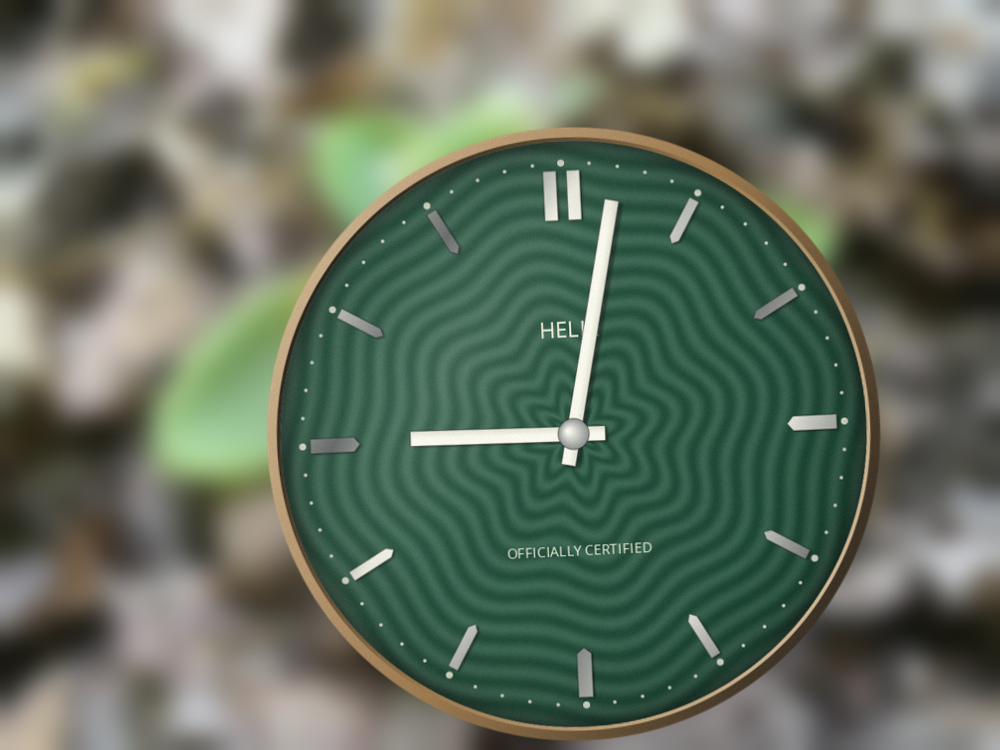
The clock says {"hour": 9, "minute": 2}
